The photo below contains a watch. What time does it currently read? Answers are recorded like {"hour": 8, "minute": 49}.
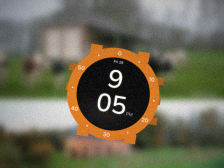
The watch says {"hour": 9, "minute": 5}
